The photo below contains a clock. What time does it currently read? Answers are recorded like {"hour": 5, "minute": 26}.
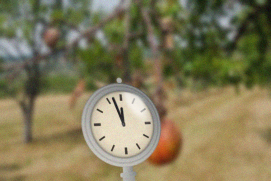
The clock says {"hour": 11, "minute": 57}
